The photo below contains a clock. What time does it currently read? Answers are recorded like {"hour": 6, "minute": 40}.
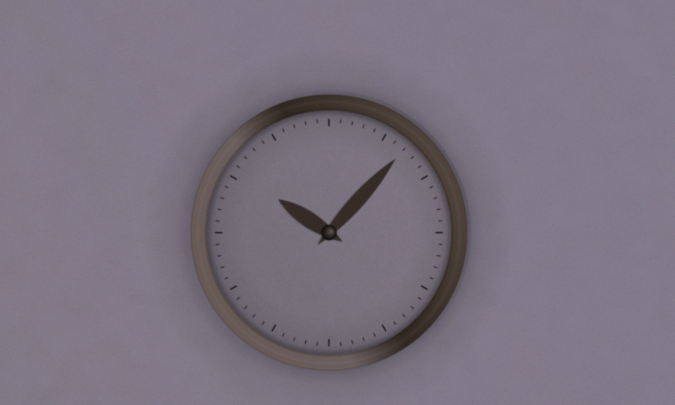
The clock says {"hour": 10, "minute": 7}
